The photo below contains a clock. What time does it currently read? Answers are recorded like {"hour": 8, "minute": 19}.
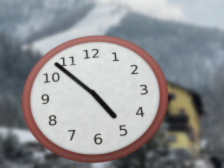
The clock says {"hour": 4, "minute": 53}
